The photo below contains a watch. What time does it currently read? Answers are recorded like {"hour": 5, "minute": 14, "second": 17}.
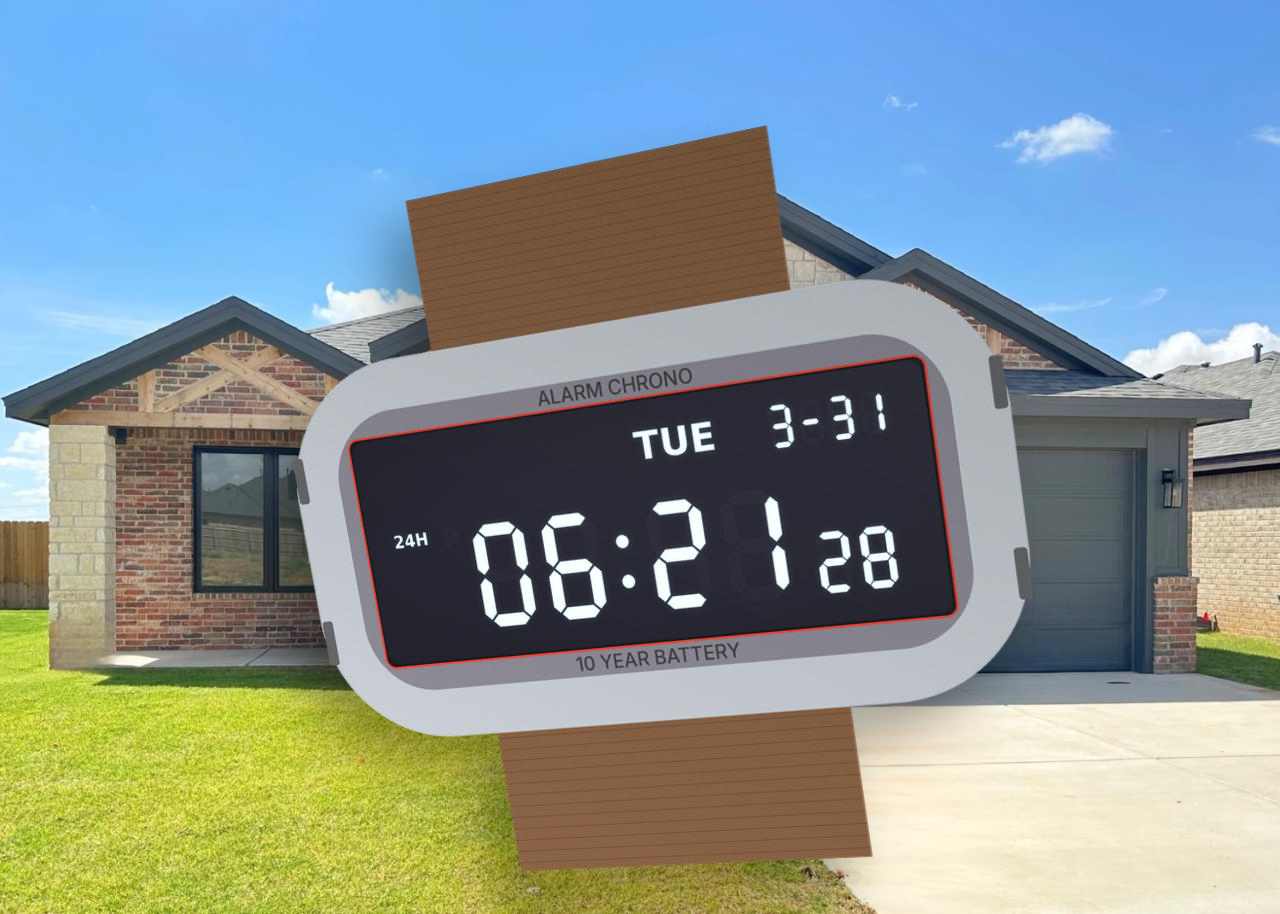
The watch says {"hour": 6, "minute": 21, "second": 28}
